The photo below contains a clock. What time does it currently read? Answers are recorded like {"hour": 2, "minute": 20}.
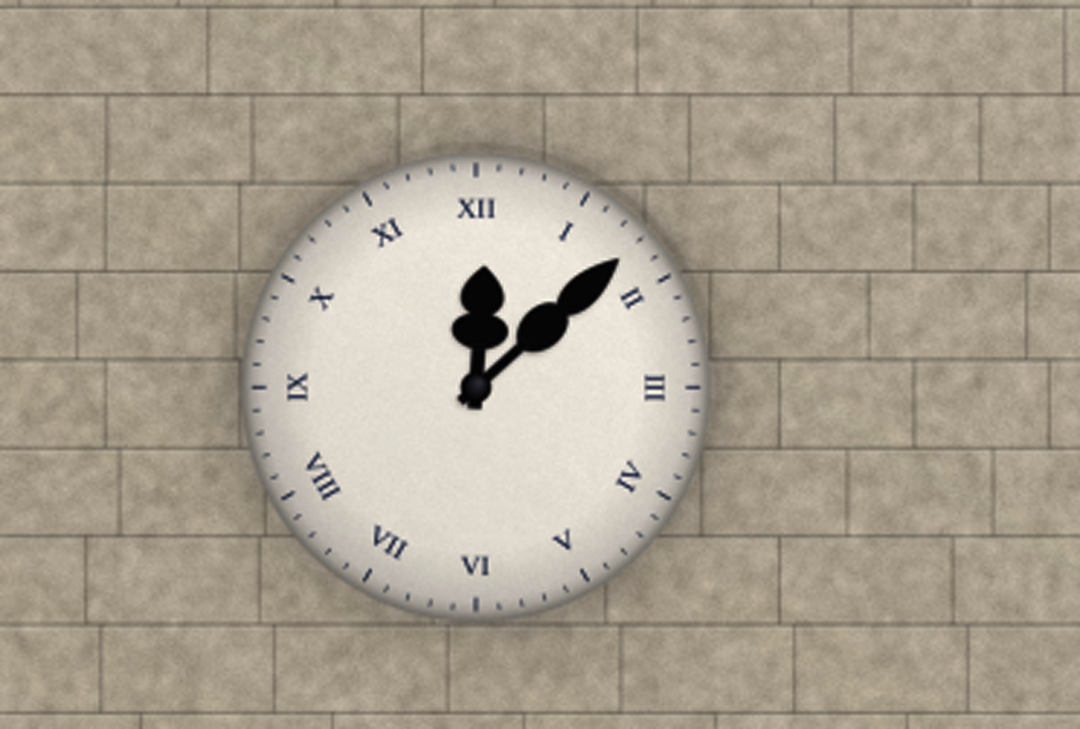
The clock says {"hour": 12, "minute": 8}
